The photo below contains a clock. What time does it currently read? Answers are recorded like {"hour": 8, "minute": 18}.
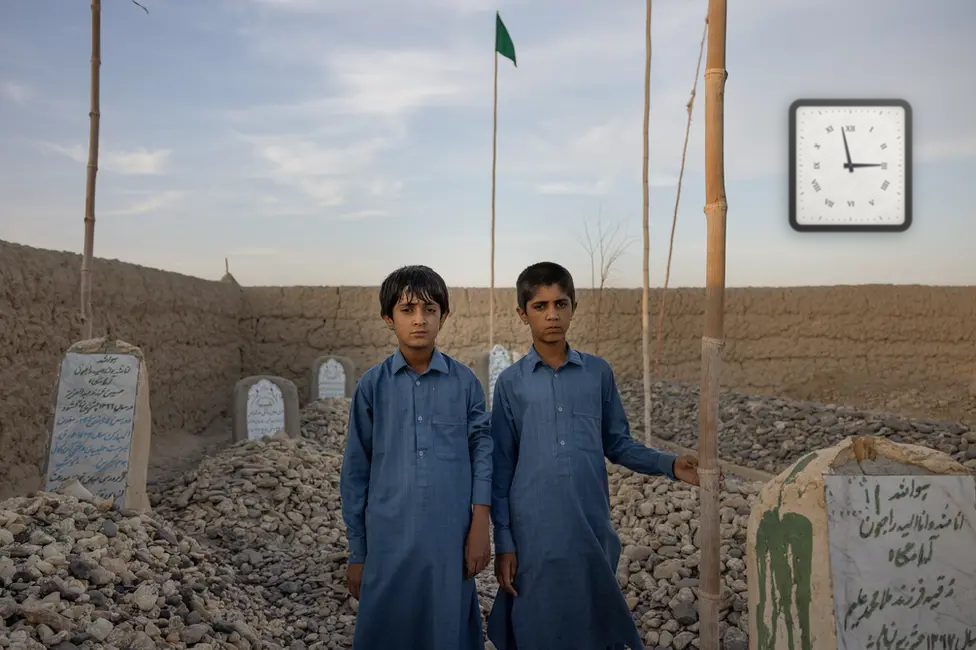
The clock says {"hour": 2, "minute": 58}
